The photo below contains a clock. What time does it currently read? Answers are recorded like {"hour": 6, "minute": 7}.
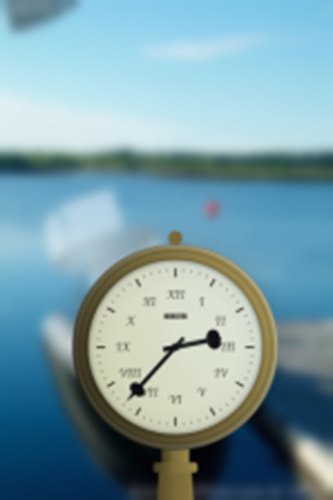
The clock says {"hour": 2, "minute": 37}
